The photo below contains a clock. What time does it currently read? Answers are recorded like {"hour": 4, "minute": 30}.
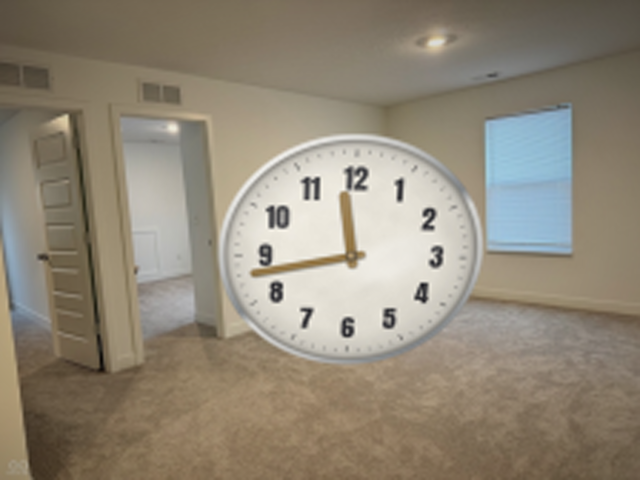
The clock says {"hour": 11, "minute": 43}
